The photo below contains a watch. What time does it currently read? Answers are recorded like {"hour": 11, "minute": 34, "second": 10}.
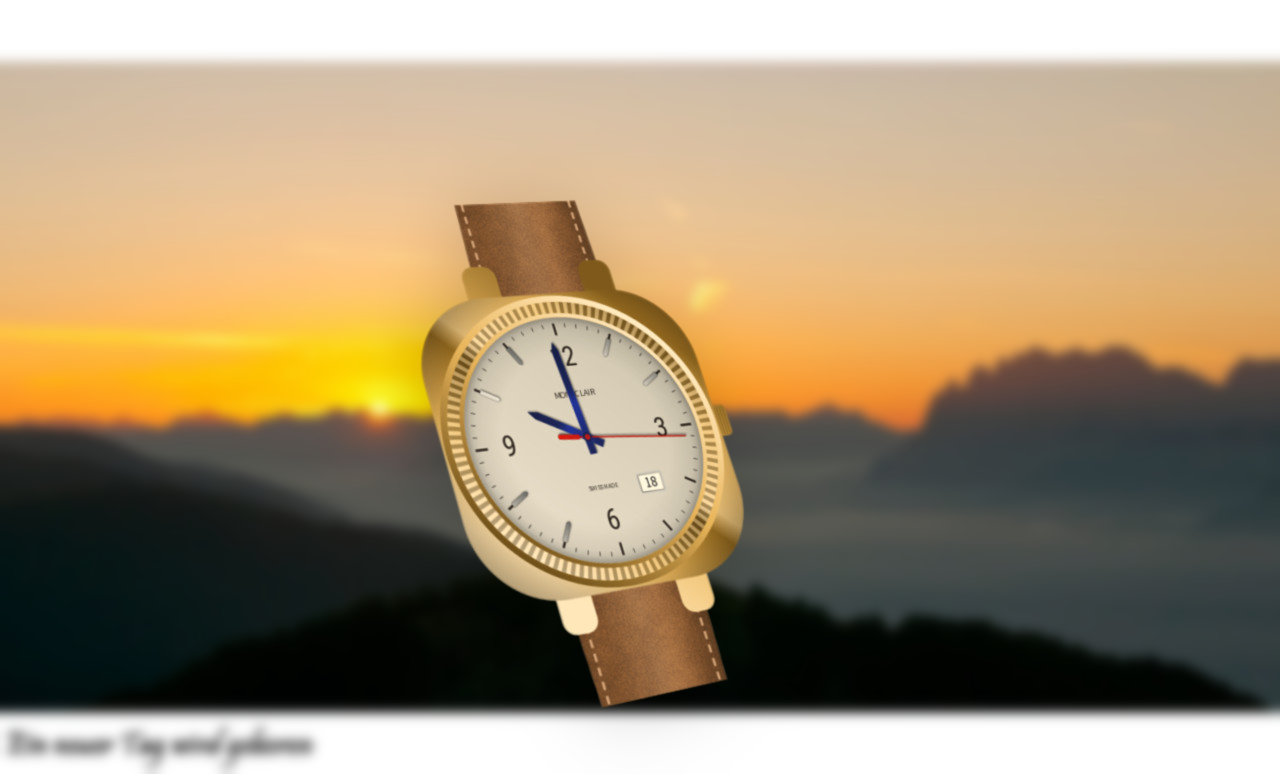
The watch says {"hour": 9, "minute": 59, "second": 16}
